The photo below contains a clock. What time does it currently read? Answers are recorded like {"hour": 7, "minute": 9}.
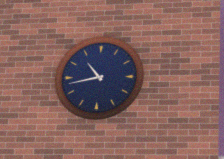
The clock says {"hour": 10, "minute": 43}
